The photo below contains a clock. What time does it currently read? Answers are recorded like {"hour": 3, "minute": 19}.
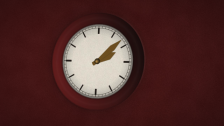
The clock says {"hour": 2, "minute": 8}
